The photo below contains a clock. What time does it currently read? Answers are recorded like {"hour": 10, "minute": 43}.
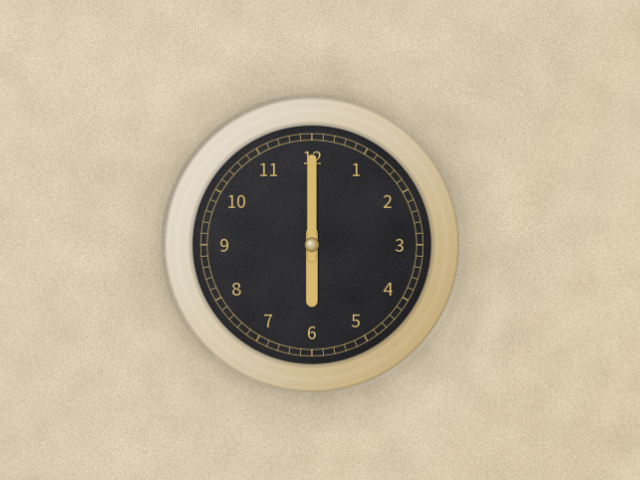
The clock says {"hour": 6, "minute": 0}
